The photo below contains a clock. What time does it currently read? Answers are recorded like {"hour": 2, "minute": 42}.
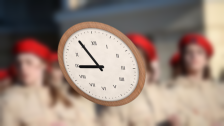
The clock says {"hour": 8, "minute": 55}
